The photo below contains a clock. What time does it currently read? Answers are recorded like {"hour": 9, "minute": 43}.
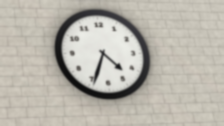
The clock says {"hour": 4, "minute": 34}
